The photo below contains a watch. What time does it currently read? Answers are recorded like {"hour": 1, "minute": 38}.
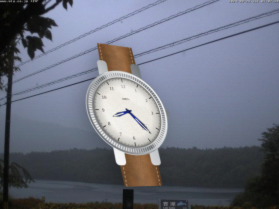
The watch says {"hour": 8, "minute": 23}
